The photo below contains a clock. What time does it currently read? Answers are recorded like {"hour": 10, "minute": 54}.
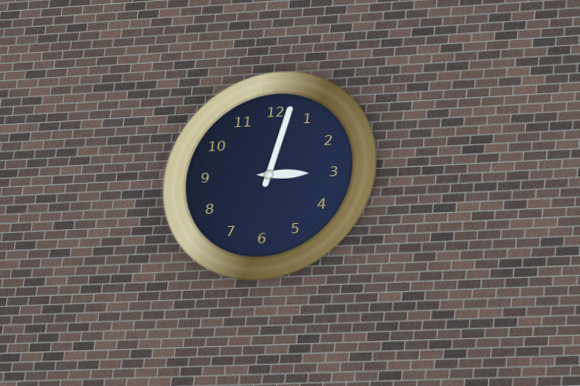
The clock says {"hour": 3, "minute": 2}
